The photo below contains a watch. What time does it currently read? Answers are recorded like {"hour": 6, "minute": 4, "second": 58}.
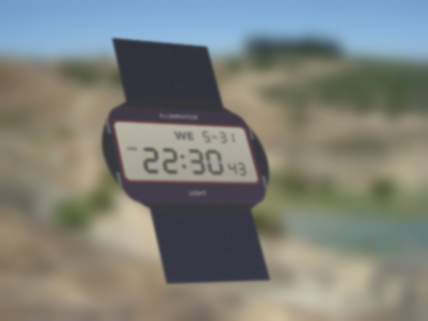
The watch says {"hour": 22, "minute": 30, "second": 43}
